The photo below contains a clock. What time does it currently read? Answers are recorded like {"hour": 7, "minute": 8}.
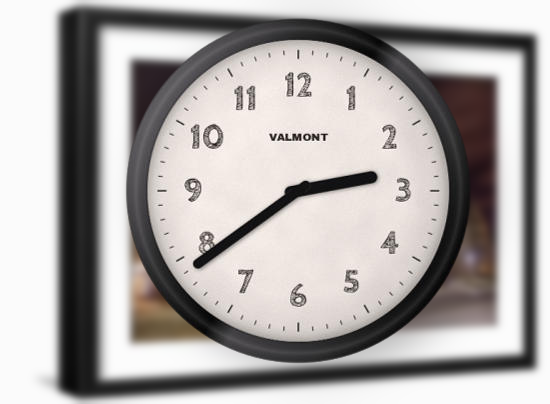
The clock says {"hour": 2, "minute": 39}
